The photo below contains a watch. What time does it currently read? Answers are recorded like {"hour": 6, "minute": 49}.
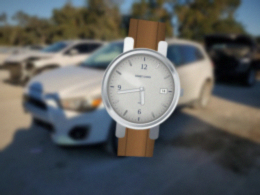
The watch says {"hour": 5, "minute": 43}
